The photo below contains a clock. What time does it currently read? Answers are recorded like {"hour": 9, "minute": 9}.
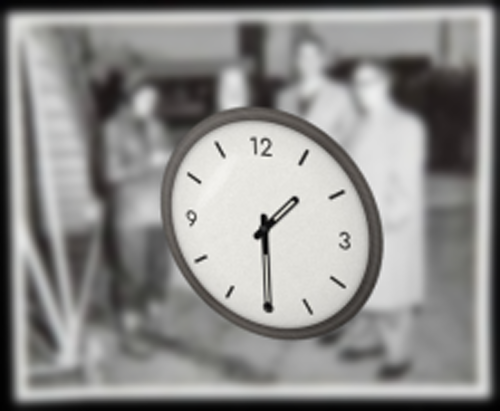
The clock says {"hour": 1, "minute": 30}
